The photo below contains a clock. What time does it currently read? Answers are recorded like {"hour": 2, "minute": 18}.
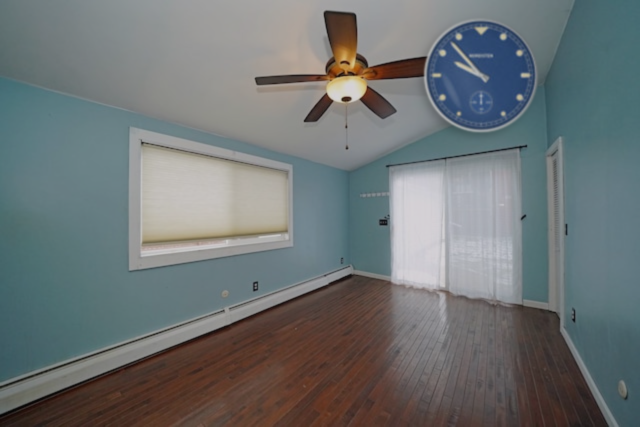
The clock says {"hour": 9, "minute": 53}
